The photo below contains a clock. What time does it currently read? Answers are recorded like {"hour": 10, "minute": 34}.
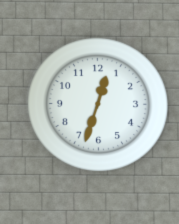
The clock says {"hour": 12, "minute": 33}
